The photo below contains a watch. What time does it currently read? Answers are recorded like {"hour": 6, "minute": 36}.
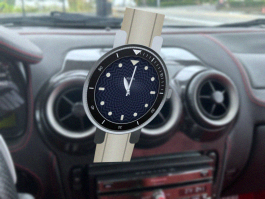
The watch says {"hour": 11, "minute": 1}
